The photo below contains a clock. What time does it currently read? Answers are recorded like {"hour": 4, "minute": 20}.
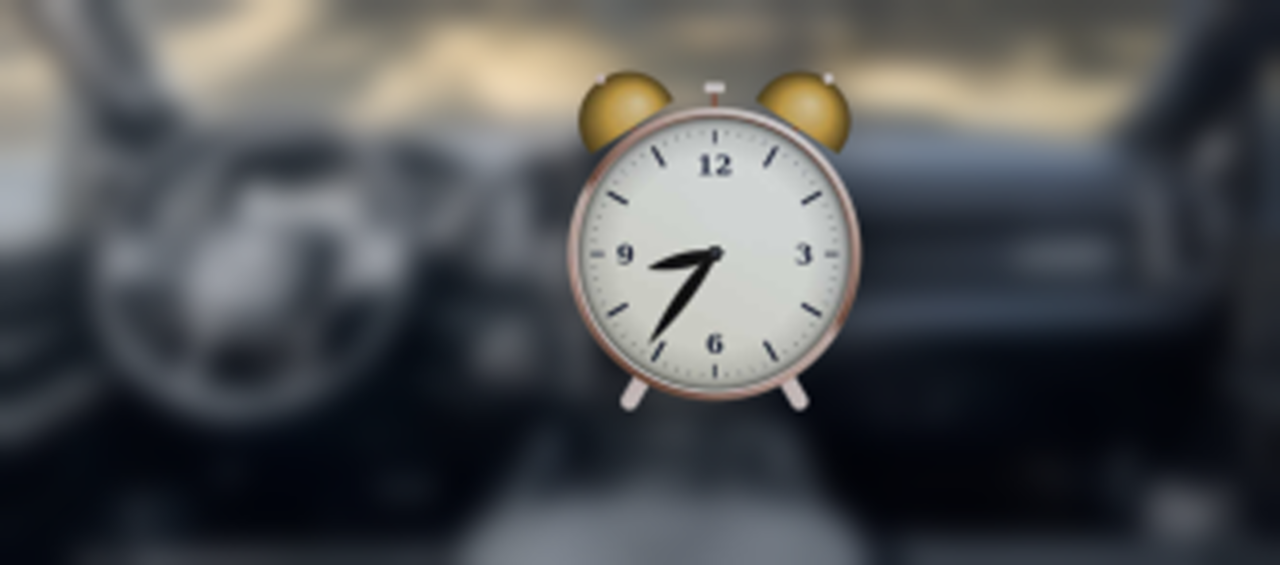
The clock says {"hour": 8, "minute": 36}
